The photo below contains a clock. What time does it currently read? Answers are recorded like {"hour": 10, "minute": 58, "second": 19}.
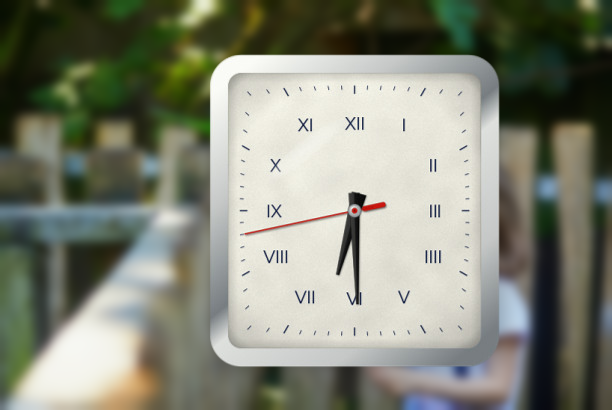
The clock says {"hour": 6, "minute": 29, "second": 43}
